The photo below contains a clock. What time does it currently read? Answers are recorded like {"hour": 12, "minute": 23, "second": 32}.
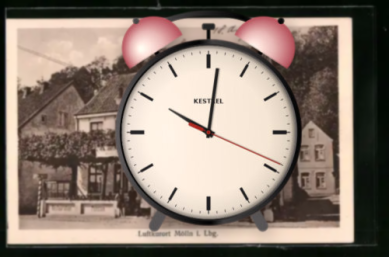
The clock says {"hour": 10, "minute": 1, "second": 19}
